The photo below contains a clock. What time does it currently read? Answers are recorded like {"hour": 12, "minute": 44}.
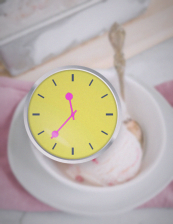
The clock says {"hour": 11, "minute": 37}
